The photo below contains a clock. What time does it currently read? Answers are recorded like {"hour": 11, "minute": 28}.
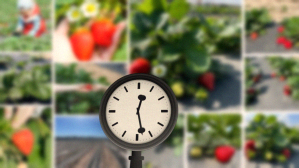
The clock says {"hour": 12, "minute": 28}
